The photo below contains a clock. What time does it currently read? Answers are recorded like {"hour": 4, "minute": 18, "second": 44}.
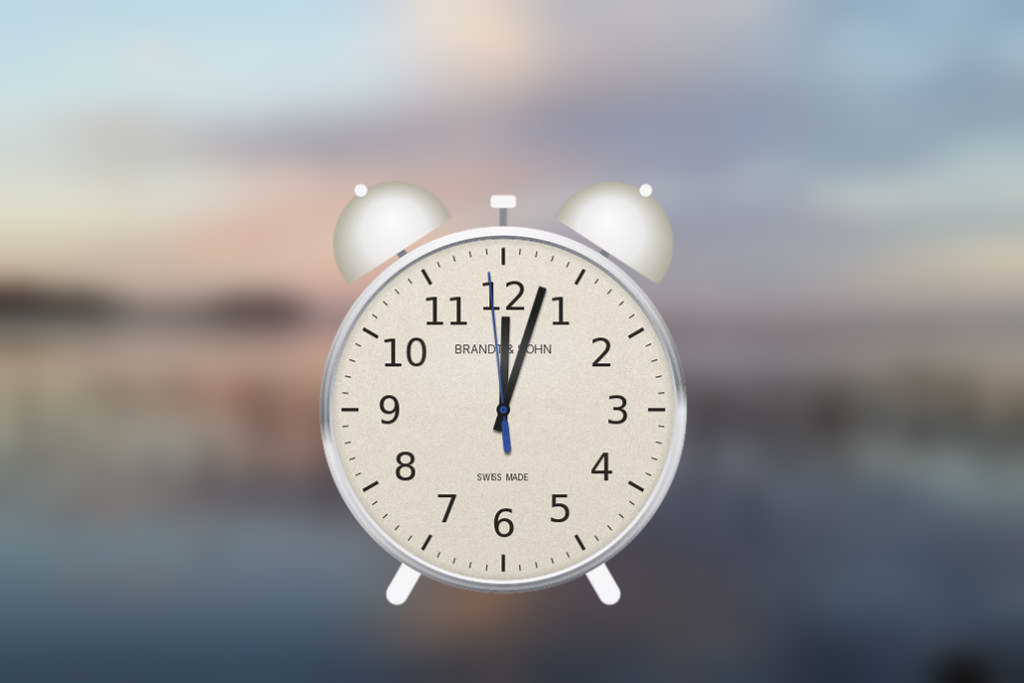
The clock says {"hour": 12, "minute": 2, "second": 59}
